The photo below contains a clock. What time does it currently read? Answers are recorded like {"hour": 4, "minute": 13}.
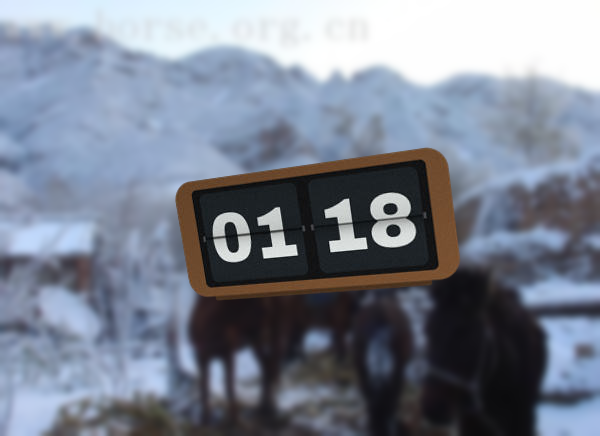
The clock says {"hour": 1, "minute": 18}
